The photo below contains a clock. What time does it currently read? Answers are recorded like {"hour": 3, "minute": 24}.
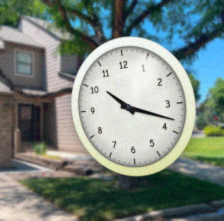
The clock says {"hour": 10, "minute": 18}
